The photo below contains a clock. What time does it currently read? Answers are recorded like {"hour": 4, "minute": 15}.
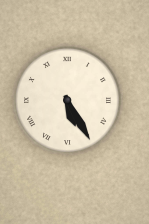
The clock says {"hour": 5, "minute": 25}
